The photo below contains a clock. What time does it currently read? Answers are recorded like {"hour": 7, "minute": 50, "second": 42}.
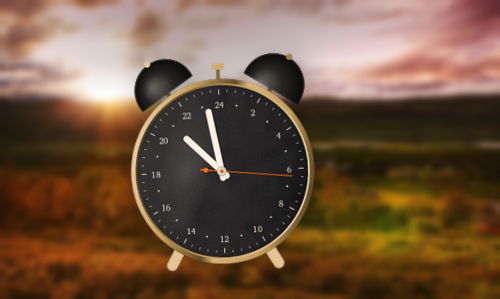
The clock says {"hour": 20, "minute": 58, "second": 16}
